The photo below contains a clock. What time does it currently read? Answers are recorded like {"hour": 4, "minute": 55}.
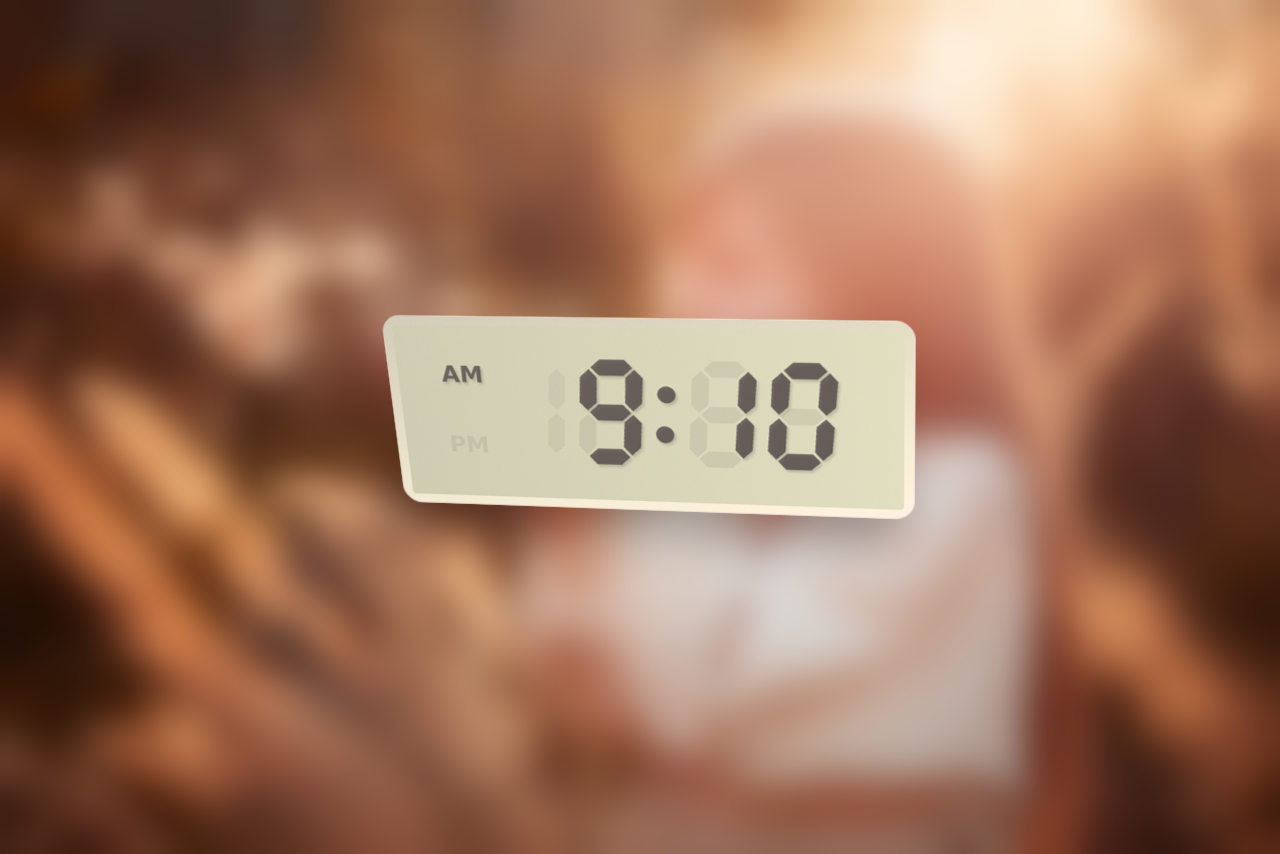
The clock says {"hour": 9, "minute": 10}
